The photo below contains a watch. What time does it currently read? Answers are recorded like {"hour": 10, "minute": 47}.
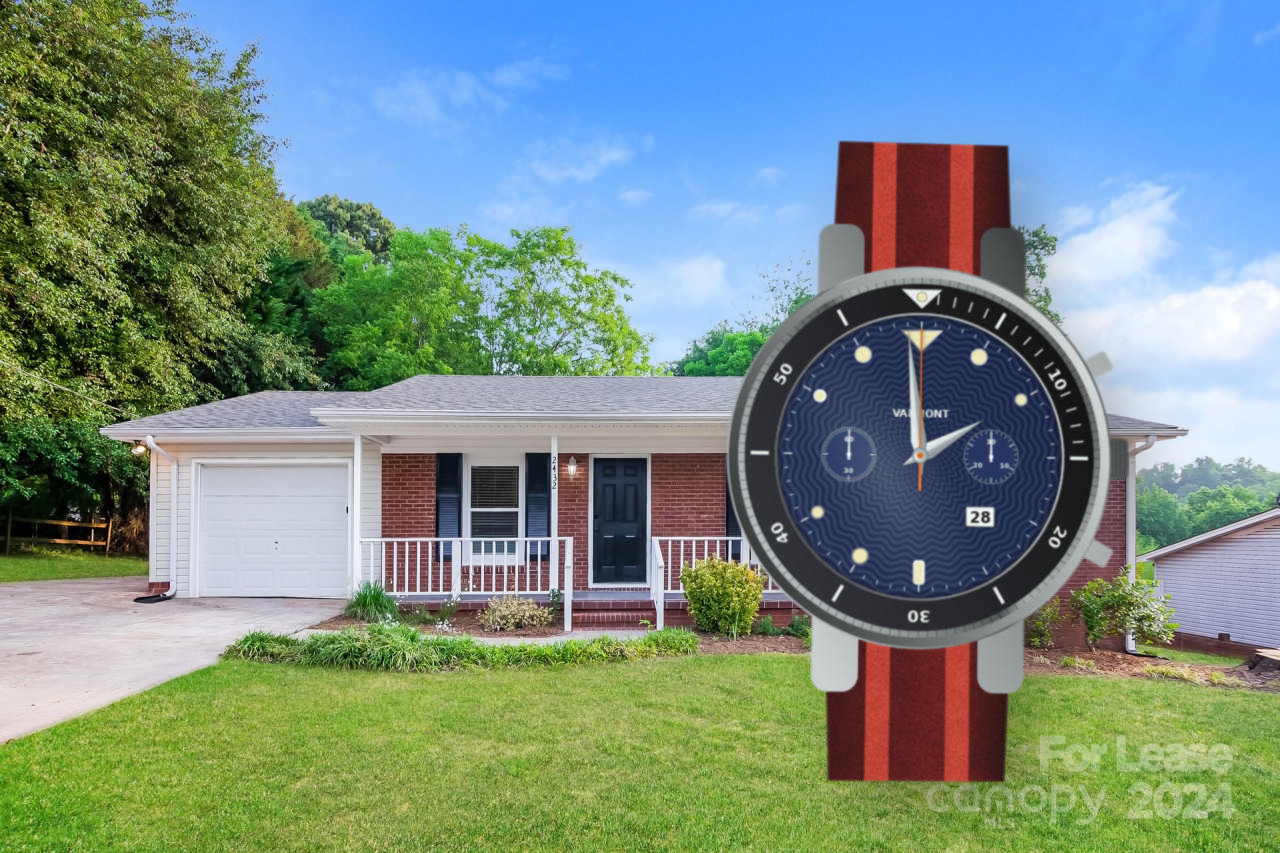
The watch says {"hour": 1, "minute": 59}
